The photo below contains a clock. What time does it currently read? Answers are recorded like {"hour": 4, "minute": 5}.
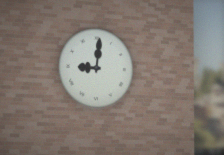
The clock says {"hour": 9, "minute": 1}
